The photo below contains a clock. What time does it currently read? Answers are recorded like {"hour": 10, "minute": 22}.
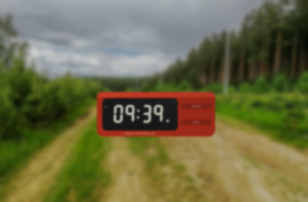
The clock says {"hour": 9, "minute": 39}
